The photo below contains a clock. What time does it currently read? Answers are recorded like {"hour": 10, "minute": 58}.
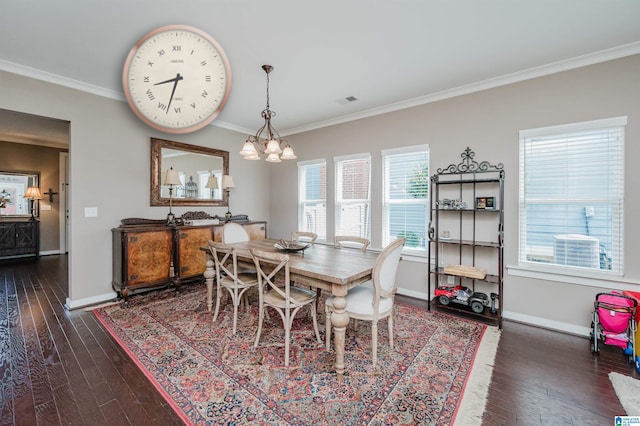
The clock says {"hour": 8, "minute": 33}
